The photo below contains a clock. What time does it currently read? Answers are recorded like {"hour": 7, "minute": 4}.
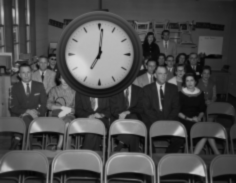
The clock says {"hour": 7, "minute": 1}
